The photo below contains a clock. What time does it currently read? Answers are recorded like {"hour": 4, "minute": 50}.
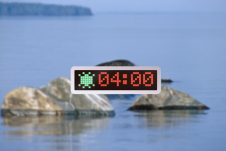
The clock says {"hour": 4, "minute": 0}
